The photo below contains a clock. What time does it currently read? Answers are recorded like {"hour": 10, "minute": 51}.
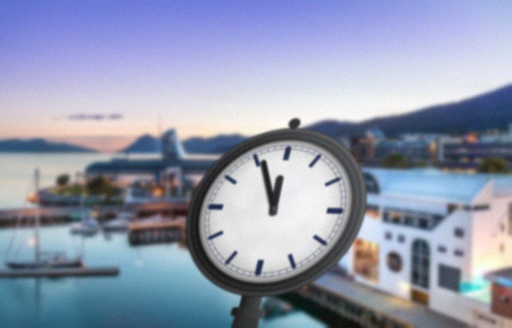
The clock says {"hour": 11, "minute": 56}
